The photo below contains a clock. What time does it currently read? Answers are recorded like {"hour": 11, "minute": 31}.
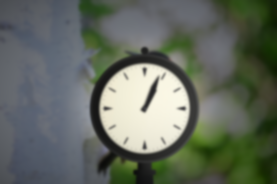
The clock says {"hour": 1, "minute": 4}
